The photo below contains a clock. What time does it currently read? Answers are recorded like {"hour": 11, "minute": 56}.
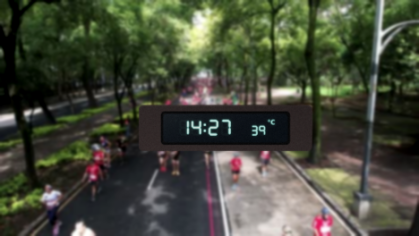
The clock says {"hour": 14, "minute": 27}
